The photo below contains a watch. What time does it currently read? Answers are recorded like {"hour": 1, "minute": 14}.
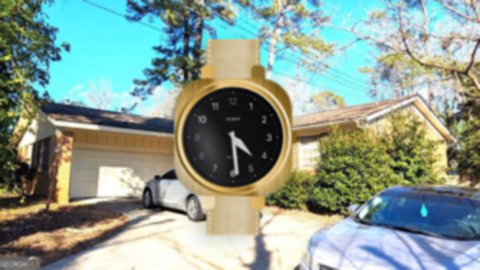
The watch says {"hour": 4, "minute": 29}
